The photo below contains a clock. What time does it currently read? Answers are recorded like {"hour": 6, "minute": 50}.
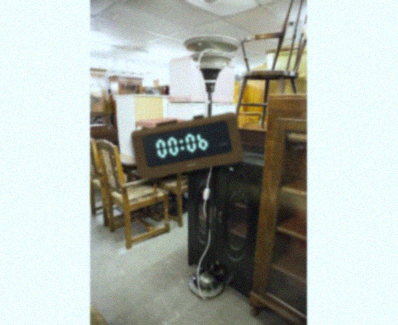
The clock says {"hour": 0, "minute": 6}
